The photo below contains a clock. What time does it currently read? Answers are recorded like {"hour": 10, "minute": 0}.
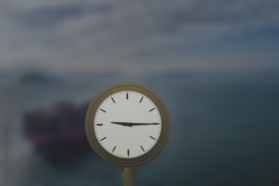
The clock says {"hour": 9, "minute": 15}
